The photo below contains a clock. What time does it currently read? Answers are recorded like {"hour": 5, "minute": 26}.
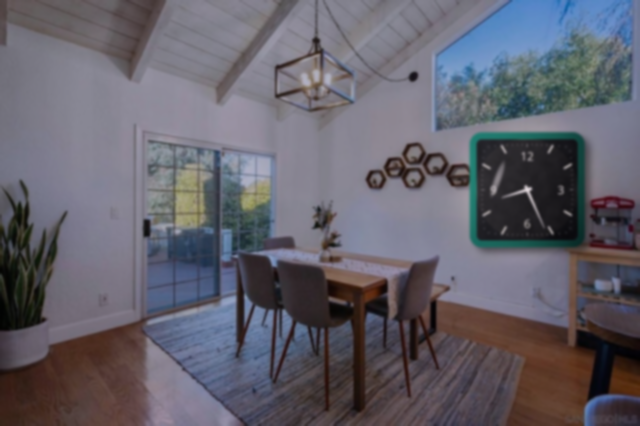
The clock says {"hour": 8, "minute": 26}
